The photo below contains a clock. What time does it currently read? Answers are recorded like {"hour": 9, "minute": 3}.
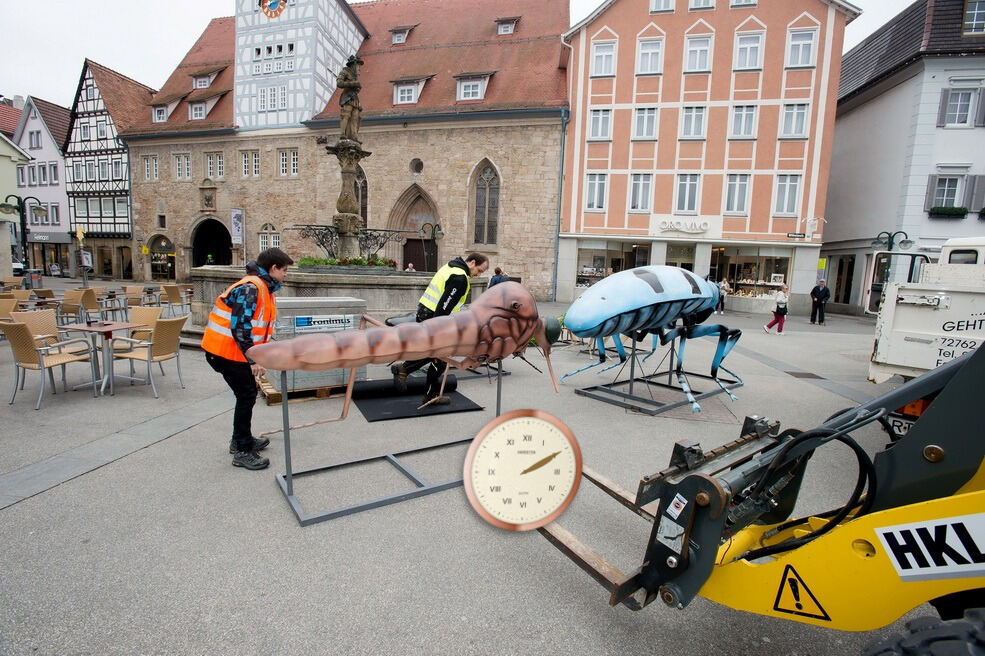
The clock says {"hour": 2, "minute": 10}
